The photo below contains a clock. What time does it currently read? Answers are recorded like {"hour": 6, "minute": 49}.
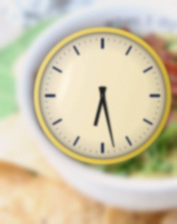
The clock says {"hour": 6, "minute": 28}
